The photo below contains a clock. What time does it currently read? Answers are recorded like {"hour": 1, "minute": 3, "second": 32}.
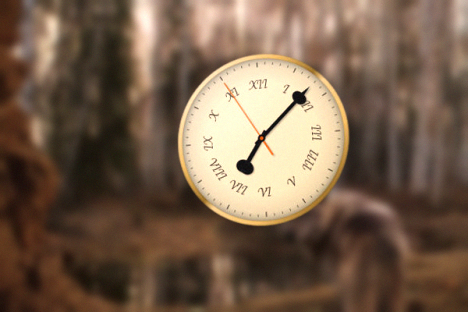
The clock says {"hour": 7, "minute": 7, "second": 55}
